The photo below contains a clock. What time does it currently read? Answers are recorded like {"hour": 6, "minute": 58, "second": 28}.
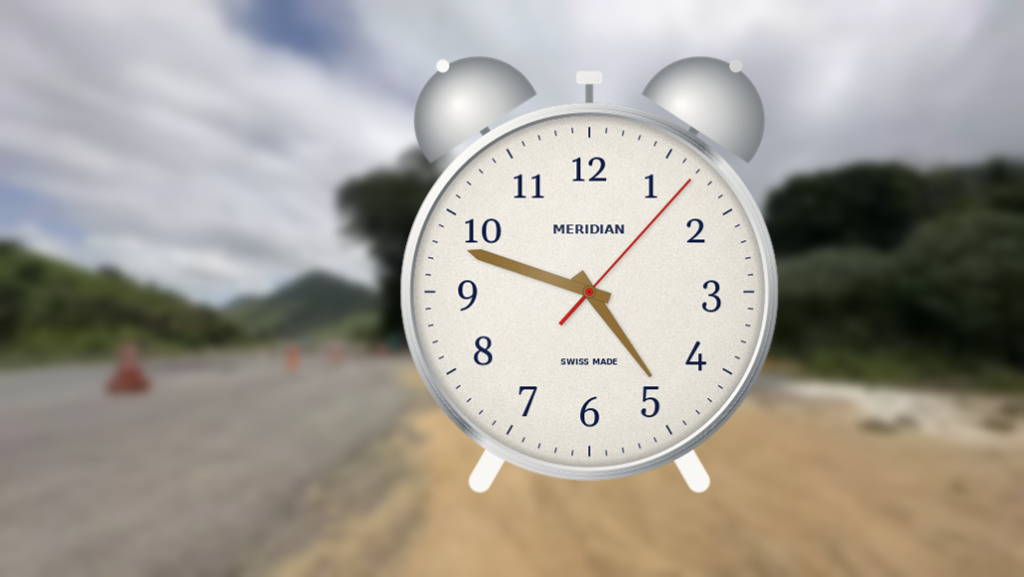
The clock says {"hour": 4, "minute": 48, "second": 7}
